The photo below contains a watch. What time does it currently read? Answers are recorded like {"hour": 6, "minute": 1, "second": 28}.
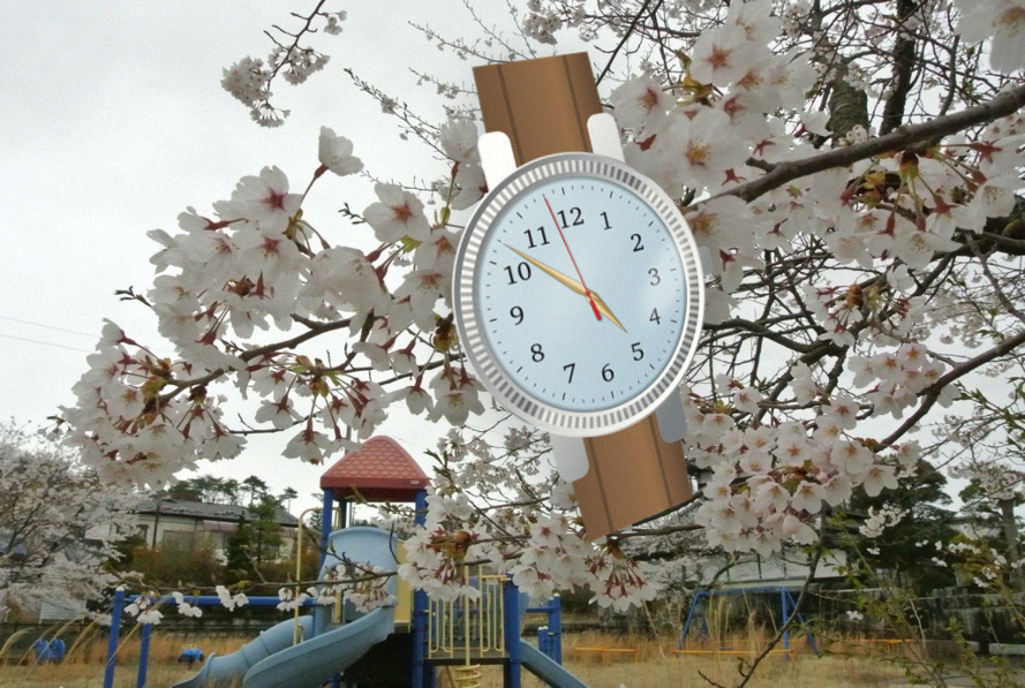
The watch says {"hour": 4, "minute": 51, "second": 58}
